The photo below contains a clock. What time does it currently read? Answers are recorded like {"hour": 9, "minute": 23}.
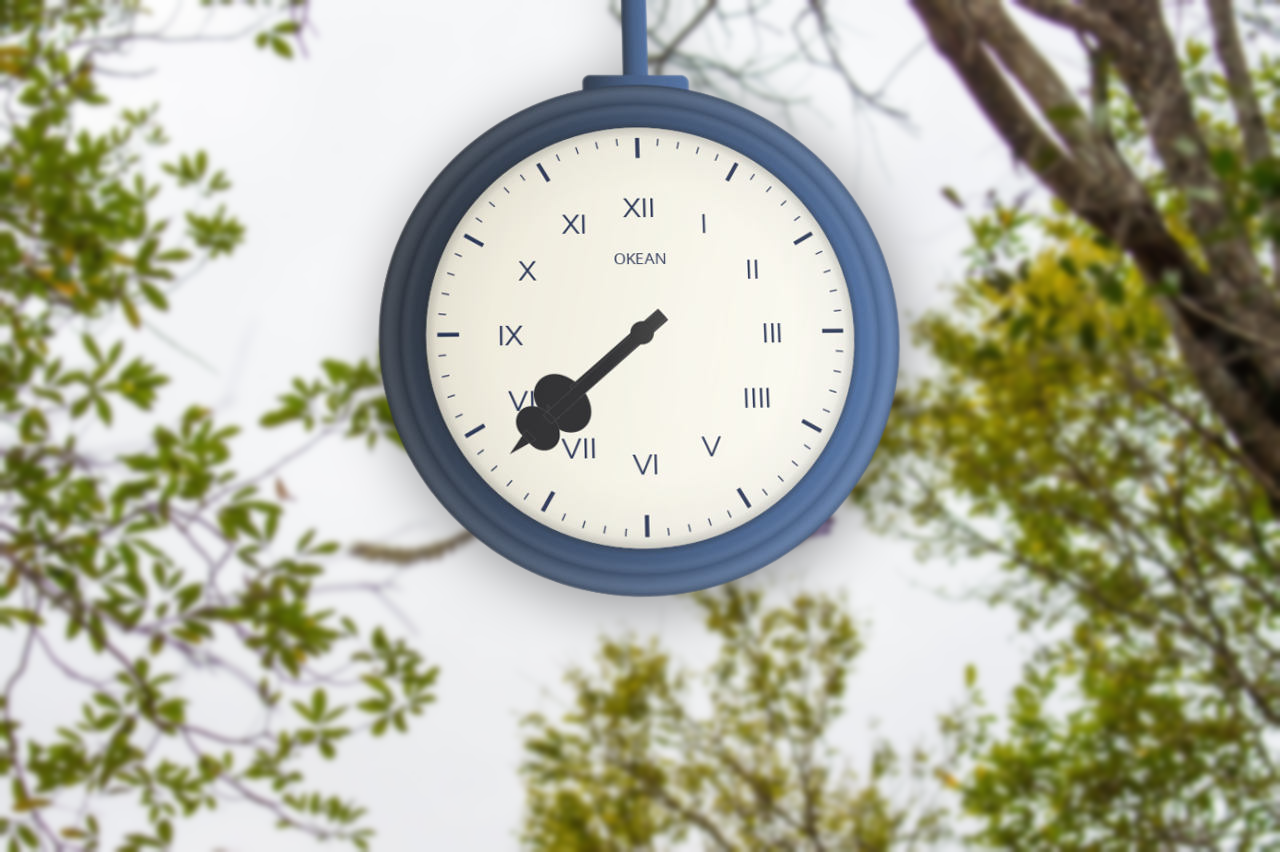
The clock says {"hour": 7, "minute": 38}
